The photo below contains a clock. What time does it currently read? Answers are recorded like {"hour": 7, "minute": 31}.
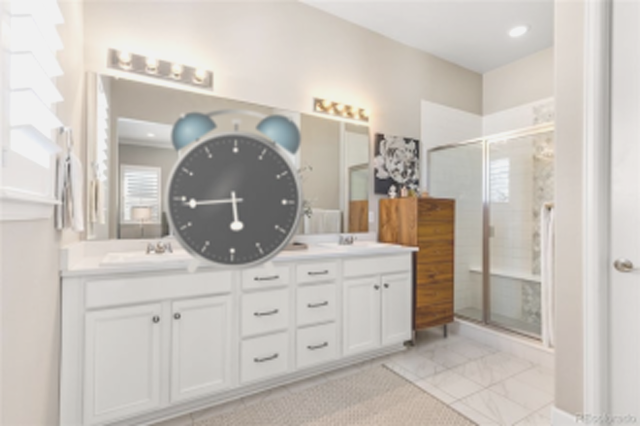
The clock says {"hour": 5, "minute": 44}
